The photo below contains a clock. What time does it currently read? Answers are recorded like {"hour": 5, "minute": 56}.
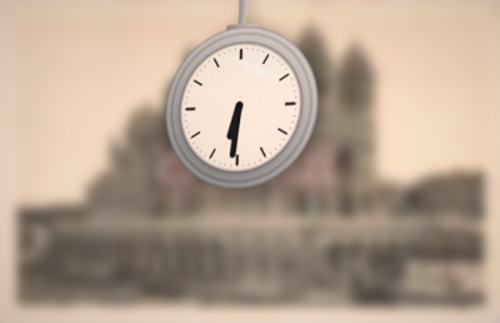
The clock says {"hour": 6, "minute": 31}
